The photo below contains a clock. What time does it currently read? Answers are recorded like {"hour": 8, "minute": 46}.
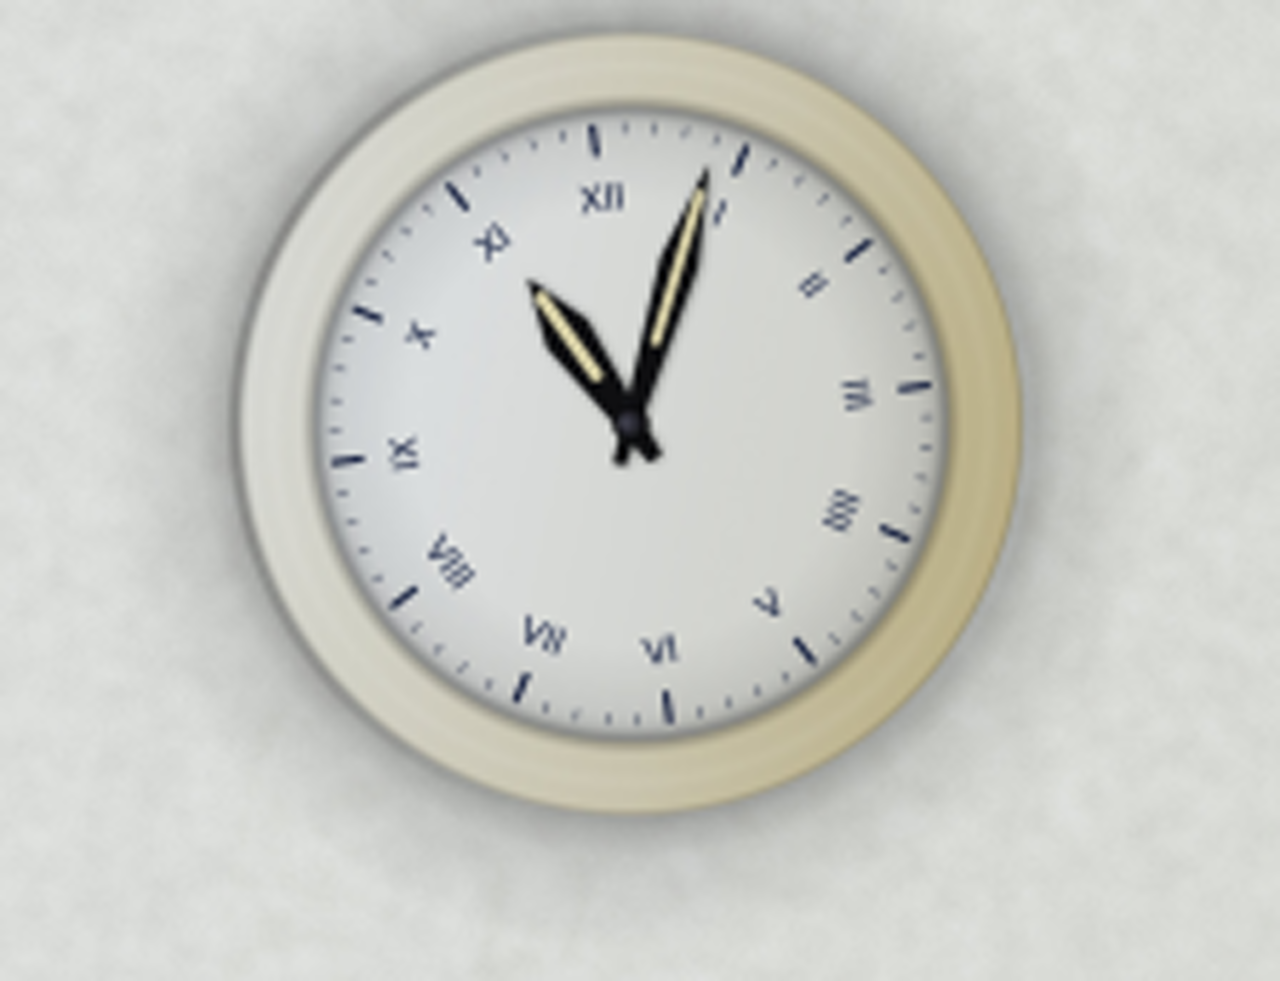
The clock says {"hour": 11, "minute": 4}
